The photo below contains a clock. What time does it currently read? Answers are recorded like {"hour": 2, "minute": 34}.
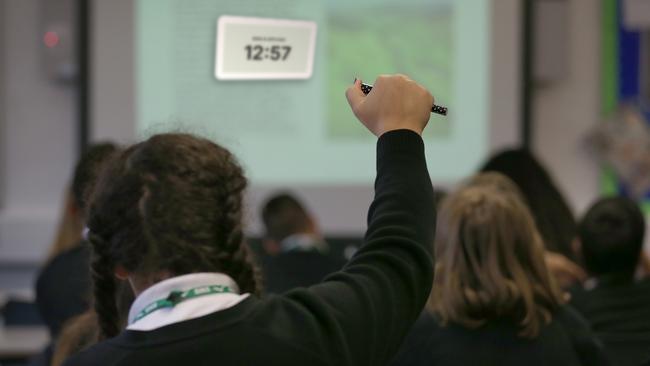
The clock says {"hour": 12, "minute": 57}
